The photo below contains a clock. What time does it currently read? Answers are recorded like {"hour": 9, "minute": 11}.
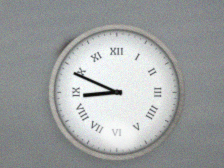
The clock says {"hour": 8, "minute": 49}
